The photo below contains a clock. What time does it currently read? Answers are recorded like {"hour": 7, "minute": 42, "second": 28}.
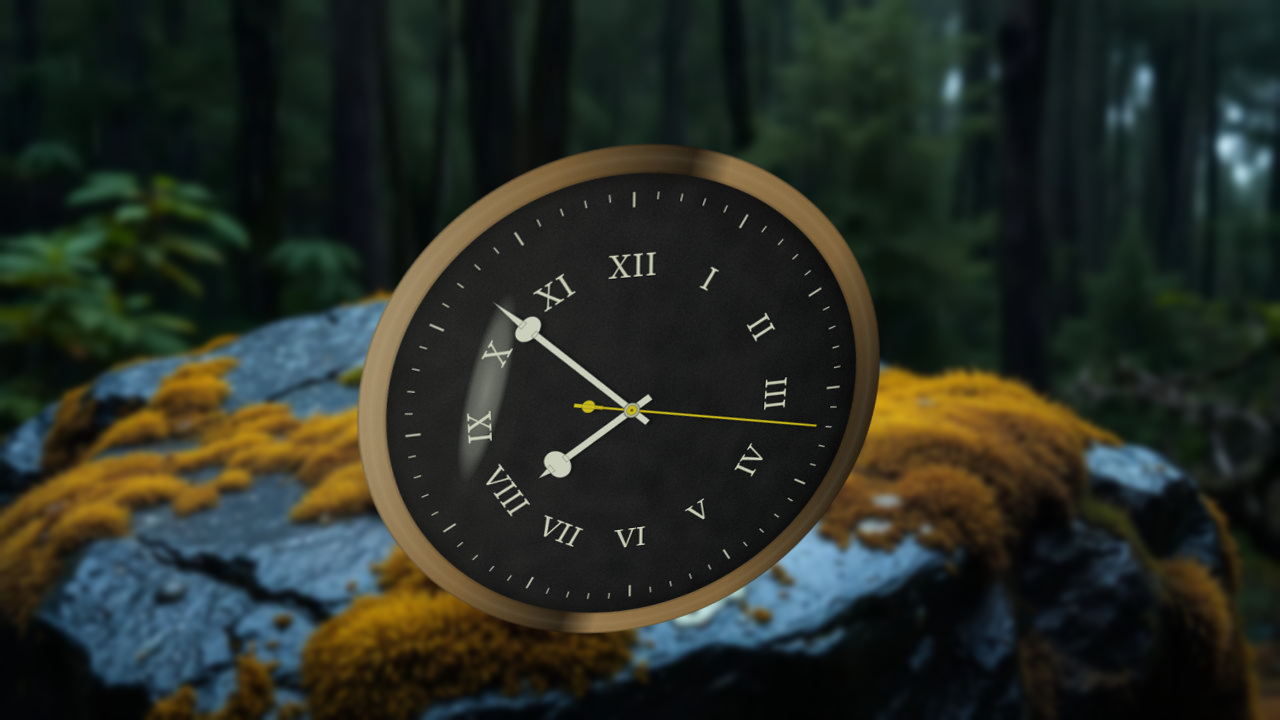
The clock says {"hour": 7, "minute": 52, "second": 17}
